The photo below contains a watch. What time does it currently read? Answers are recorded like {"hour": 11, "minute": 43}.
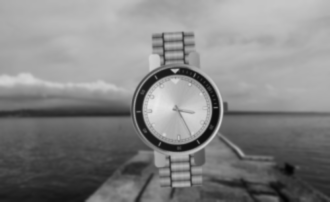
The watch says {"hour": 3, "minute": 26}
